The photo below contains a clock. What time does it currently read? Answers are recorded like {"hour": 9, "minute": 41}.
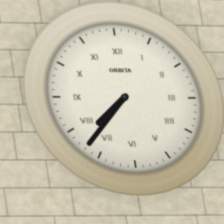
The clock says {"hour": 7, "minute": 37}
